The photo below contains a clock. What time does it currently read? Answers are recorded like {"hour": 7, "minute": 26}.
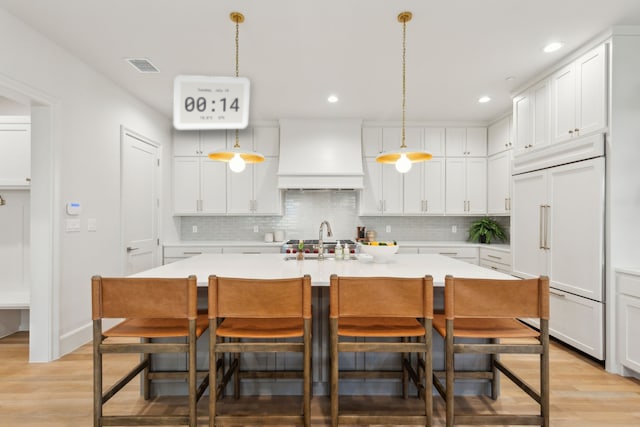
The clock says {"hour": 0, "minute": 14}
